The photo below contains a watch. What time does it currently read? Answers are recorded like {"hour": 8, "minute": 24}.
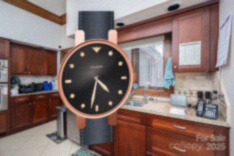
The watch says {"hour": 4, "minute": 32}
